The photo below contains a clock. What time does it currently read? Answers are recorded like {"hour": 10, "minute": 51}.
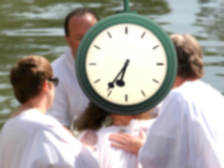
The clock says {"hour": 6, "minute": 36}
